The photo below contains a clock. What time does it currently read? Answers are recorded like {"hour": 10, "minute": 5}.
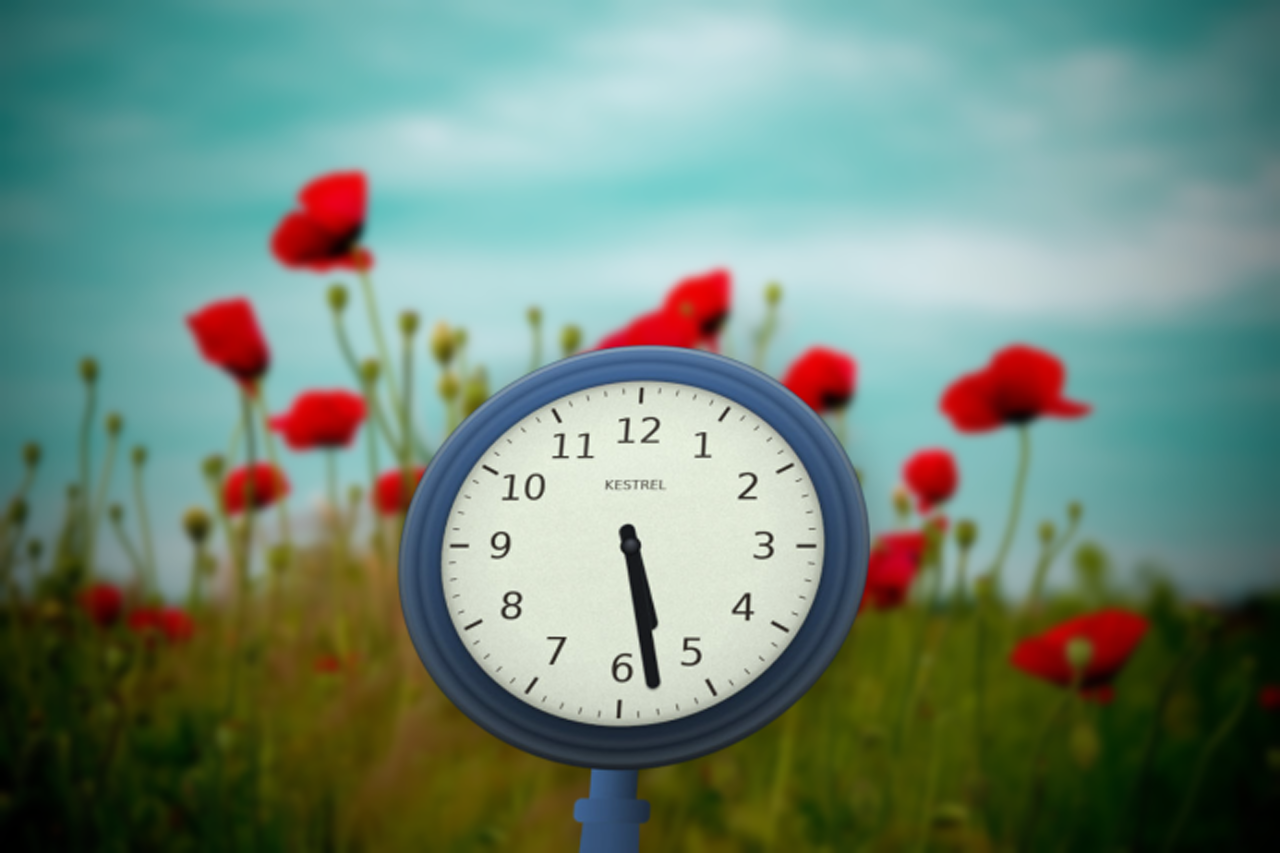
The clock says {"hour": 5, "minute": 28}
